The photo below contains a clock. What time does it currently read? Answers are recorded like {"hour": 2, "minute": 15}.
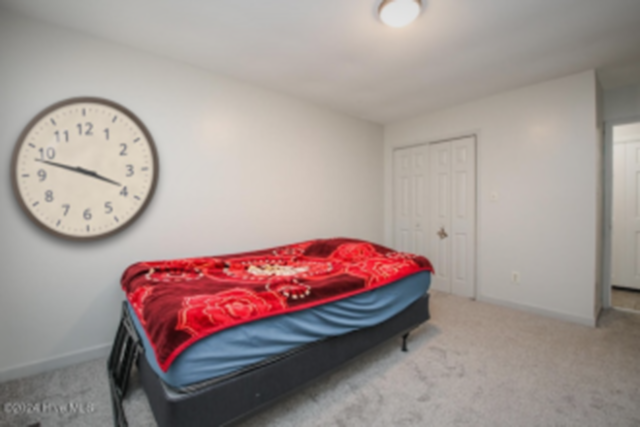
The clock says {"hour": 3, "minute": 48}
